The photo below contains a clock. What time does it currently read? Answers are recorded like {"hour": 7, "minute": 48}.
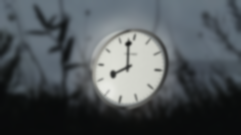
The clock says {"hour": 7, "minute": 58}
